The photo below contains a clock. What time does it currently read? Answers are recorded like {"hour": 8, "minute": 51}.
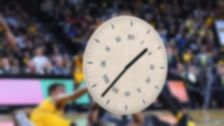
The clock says {"hour": 1, "minute": 37}
